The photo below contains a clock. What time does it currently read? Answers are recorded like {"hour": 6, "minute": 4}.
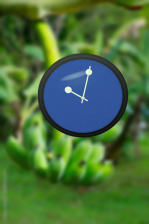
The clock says {"hour": 10, "minute": 2}
